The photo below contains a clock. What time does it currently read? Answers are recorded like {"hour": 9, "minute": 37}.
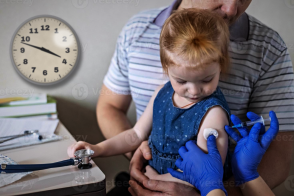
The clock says {"hour": 3, "minute": 48}
